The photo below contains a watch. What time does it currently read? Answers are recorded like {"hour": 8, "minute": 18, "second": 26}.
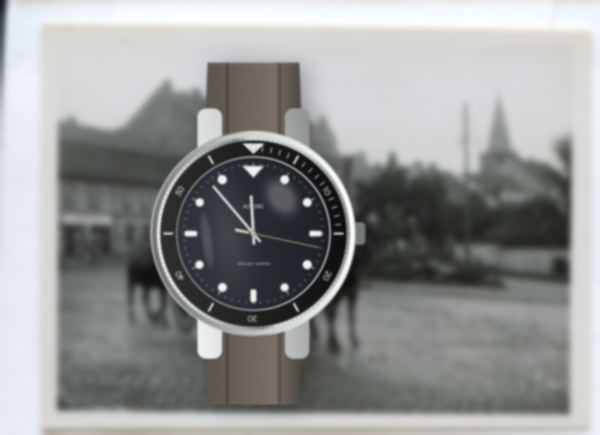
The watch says {"hour": 11, "minute": 53, "second": 17}
